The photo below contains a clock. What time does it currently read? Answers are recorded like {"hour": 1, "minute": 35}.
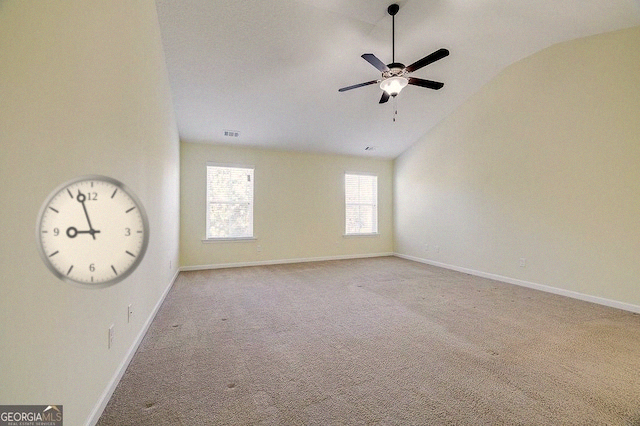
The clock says {"hour": 8, "minute": 57}
